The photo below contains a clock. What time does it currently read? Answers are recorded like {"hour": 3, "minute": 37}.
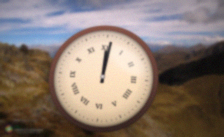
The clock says {"hour": 12, "minute": 1}
